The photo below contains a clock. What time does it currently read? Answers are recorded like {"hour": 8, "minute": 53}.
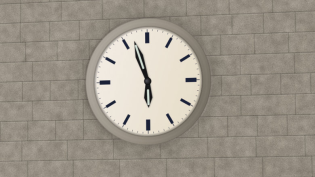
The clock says {"hour": 5, "minute": 57}
